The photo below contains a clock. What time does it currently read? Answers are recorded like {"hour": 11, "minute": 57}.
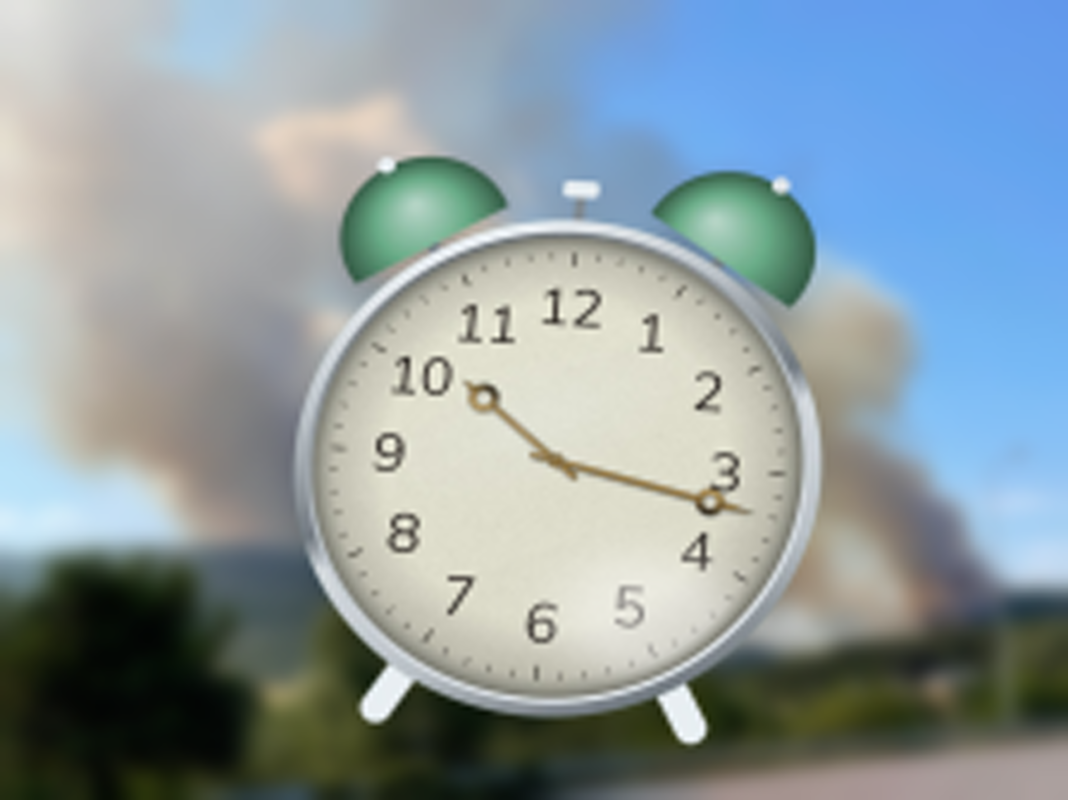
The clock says {"hour": 10, "minute": 17}
